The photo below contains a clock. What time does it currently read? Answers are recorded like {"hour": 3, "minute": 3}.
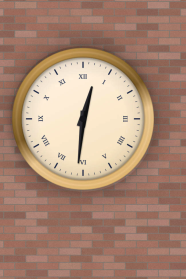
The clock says {"hour": 12, "minute": 31}
